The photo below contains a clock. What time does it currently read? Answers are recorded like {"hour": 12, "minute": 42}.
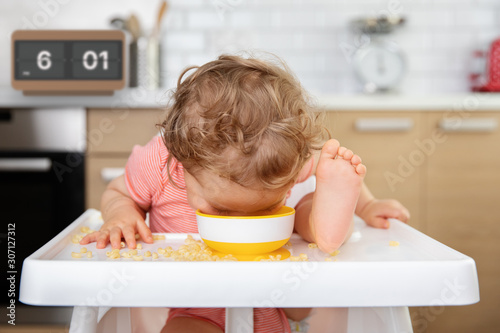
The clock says {"hour": 6, "minute": 1}
